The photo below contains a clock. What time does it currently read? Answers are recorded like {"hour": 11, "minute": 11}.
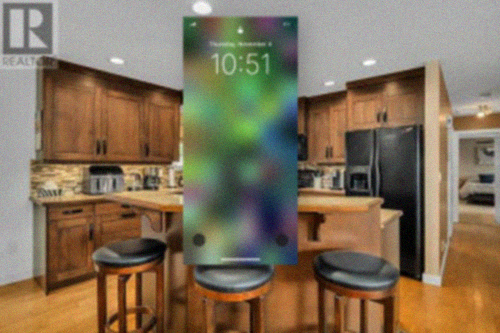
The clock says {"hour": 10, "minute": 51}
